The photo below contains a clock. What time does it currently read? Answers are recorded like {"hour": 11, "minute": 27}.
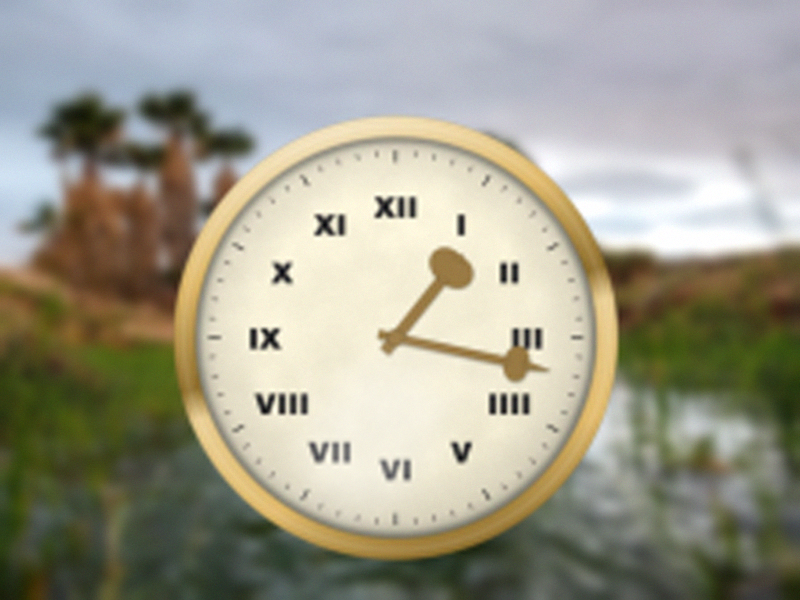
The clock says {"hour": 1, "minute": 17}
